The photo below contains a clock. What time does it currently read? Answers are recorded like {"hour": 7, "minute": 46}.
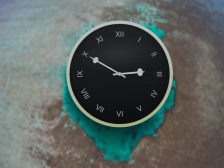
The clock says {"hour": 2, "minute": 50}
